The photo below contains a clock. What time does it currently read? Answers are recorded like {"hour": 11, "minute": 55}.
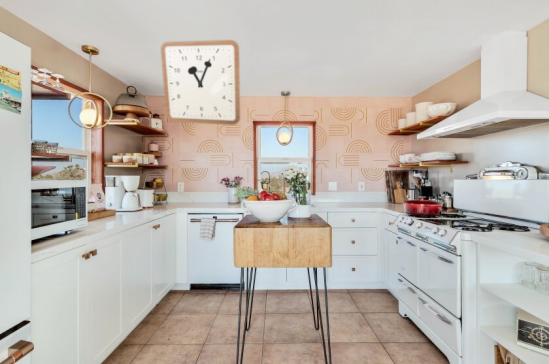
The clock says {"hour": 11, "minute": 4}
